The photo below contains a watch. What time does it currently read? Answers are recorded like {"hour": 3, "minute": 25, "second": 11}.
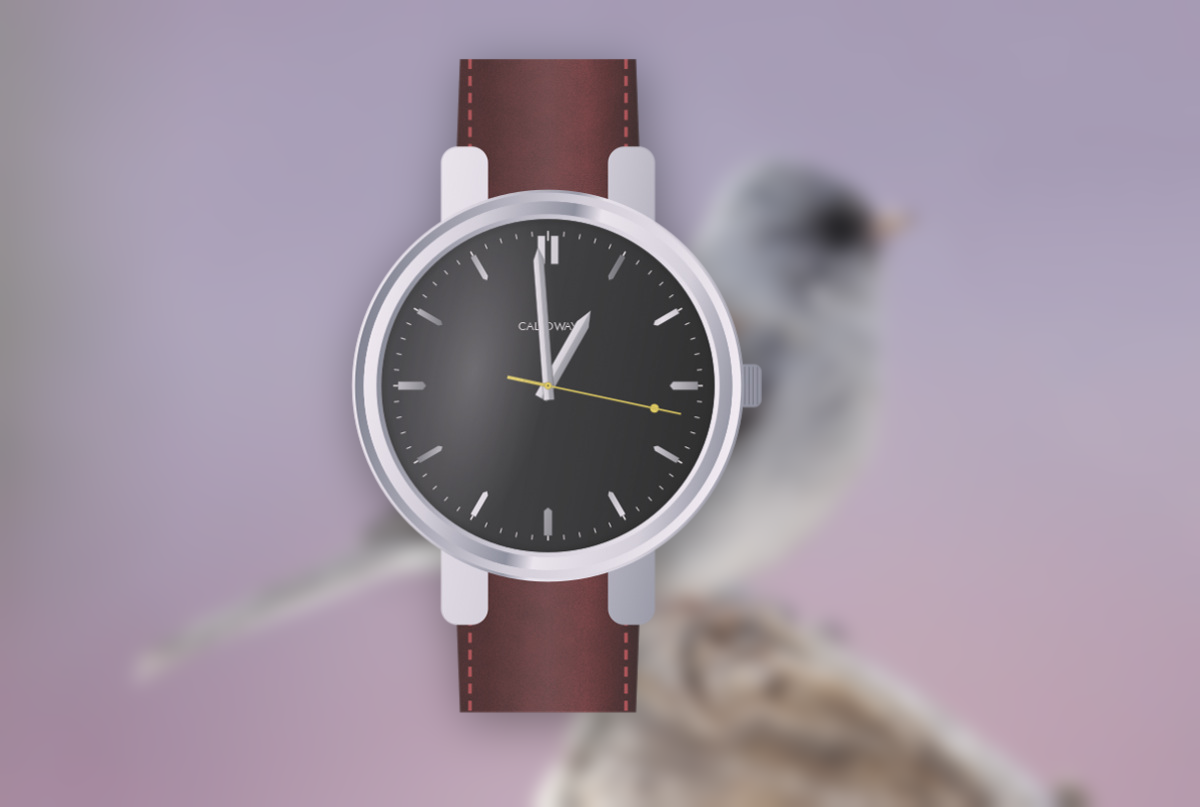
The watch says {"hour": 12, "minute": 59, "second": 17}
